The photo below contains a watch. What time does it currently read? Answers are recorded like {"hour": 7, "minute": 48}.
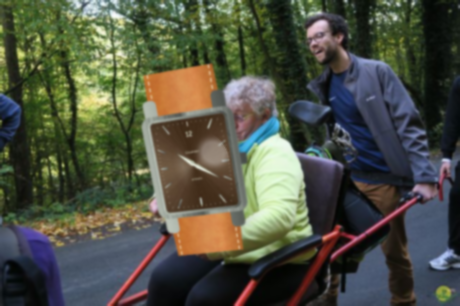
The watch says {"hour": 10, "minute": 21}
